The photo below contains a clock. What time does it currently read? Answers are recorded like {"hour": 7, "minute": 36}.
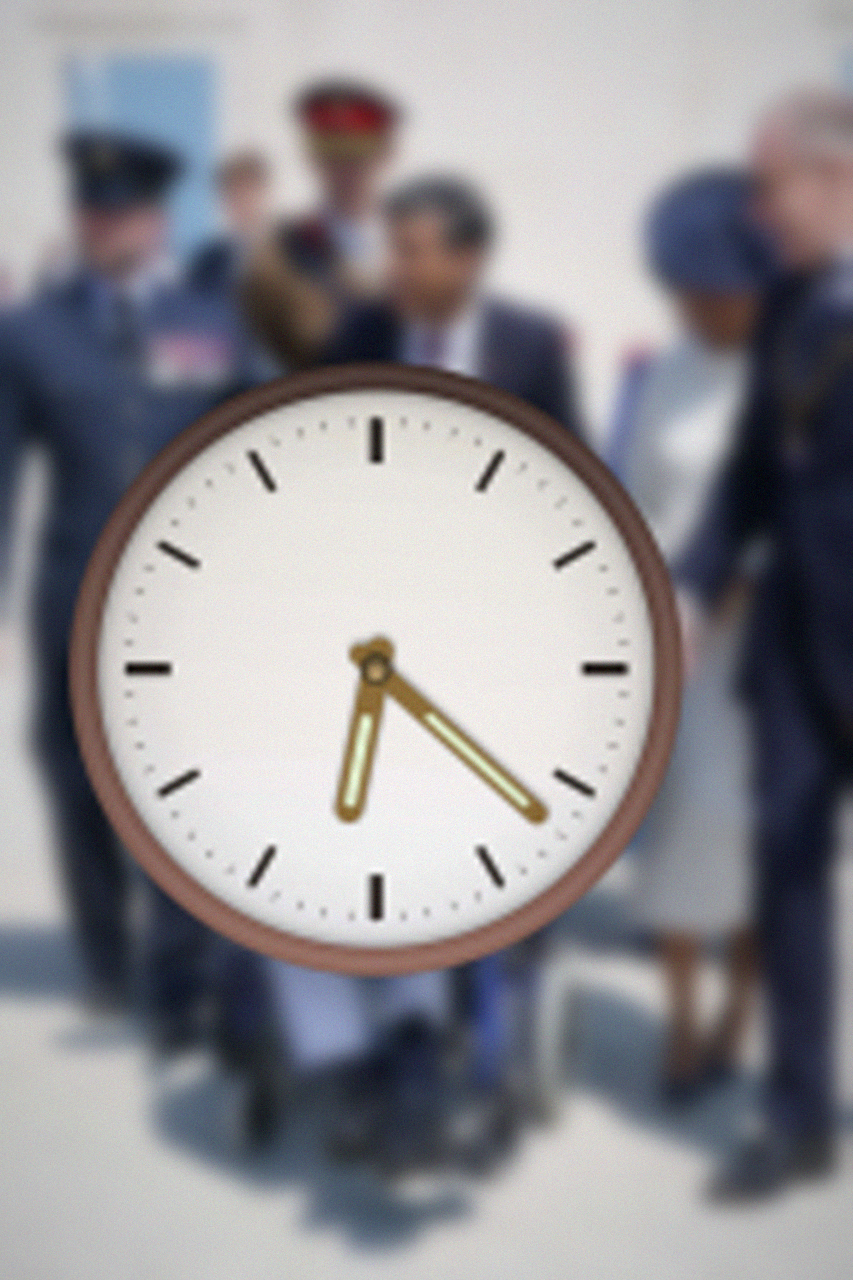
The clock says {"hour": 6, "minute": 22}
